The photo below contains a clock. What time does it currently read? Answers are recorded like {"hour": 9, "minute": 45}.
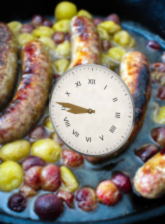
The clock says {"hour": 8, "minute": 46}
